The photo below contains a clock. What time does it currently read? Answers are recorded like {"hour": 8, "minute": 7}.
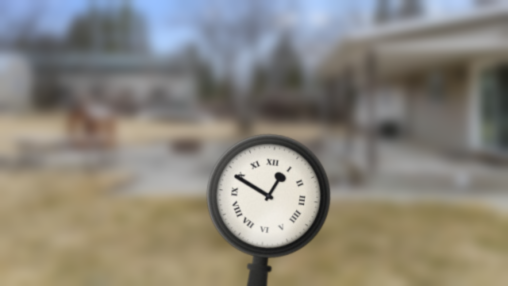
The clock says {"hour": 12, "minute": 49}
